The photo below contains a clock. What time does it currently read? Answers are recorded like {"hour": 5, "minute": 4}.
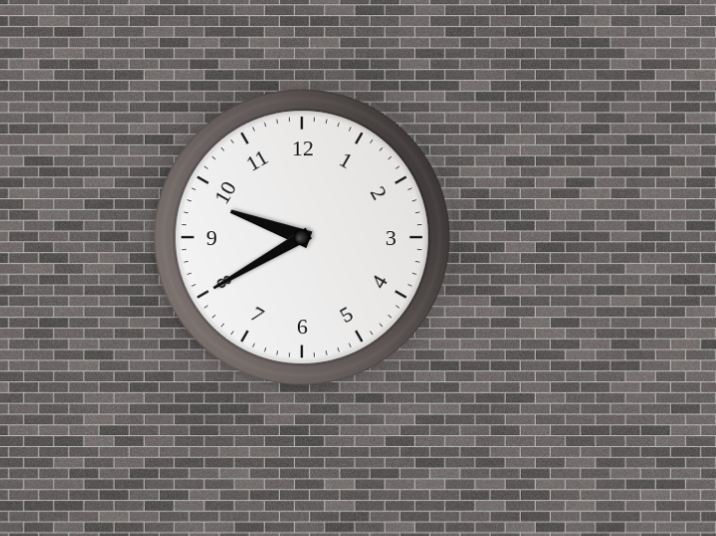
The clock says {"hour": 9, "minute": 40}
